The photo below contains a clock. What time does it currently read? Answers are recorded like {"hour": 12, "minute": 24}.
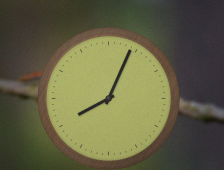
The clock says {"hour": 8, "minute": 4}
